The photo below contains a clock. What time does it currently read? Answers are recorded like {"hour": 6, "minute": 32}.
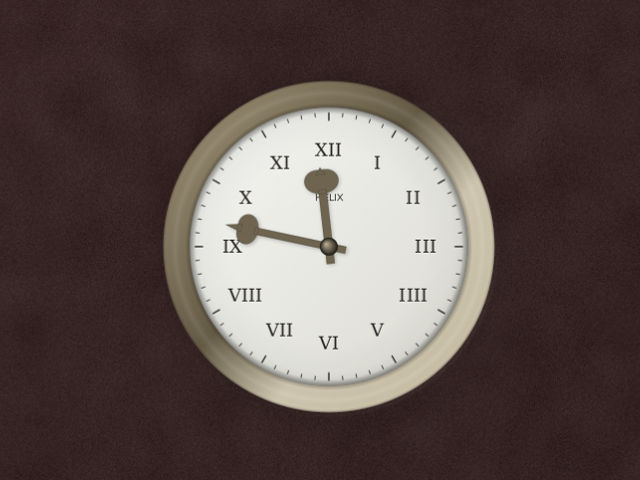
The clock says {"hour": 11, "minute": 47}
